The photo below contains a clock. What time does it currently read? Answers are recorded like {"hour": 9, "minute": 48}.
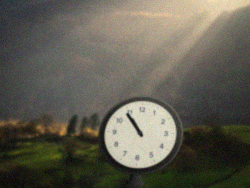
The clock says {"hour": 10, "minute": 54}
